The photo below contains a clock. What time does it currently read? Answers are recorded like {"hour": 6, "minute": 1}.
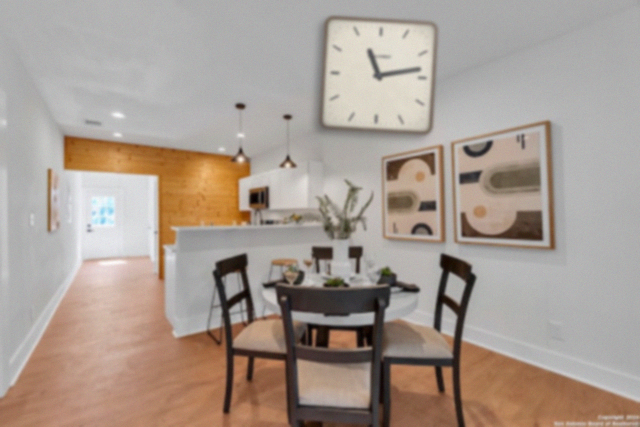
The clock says {"hour": 11, "minute": 13}
